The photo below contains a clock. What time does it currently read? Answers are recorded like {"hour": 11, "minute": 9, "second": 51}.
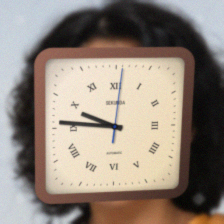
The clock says {"hour": 9, "minute": 46, "second": 1}
